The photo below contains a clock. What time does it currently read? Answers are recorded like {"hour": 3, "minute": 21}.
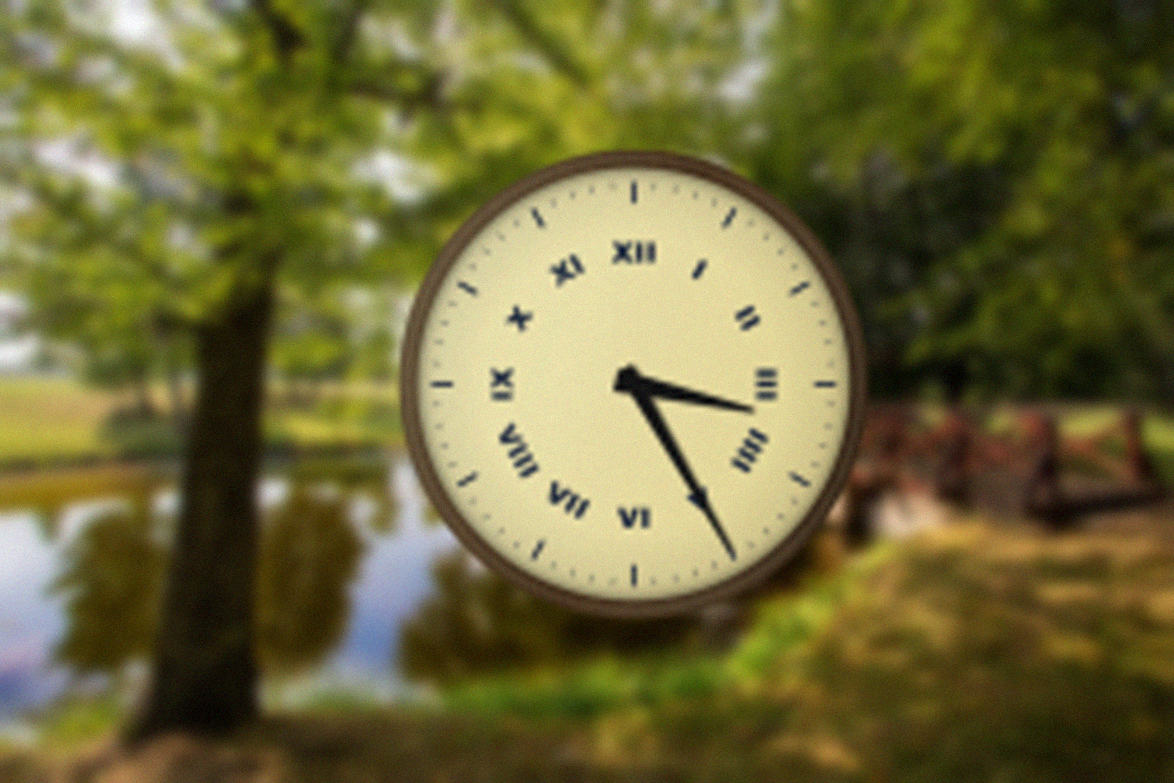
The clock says {"hour": 3, "minute": 25}
